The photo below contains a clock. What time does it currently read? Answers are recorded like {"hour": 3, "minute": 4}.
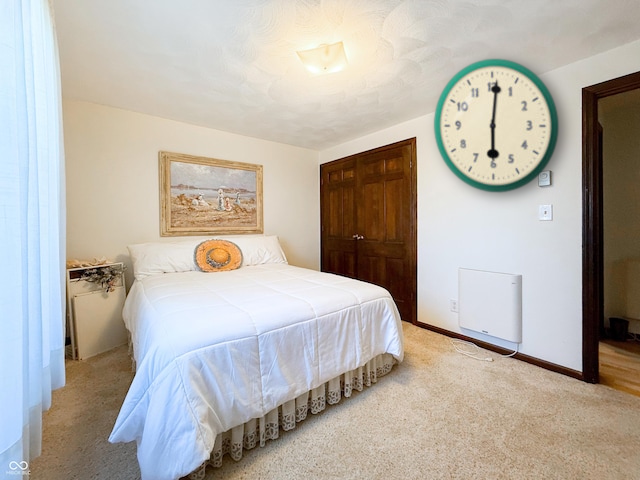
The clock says {"hour": 6, "minute": 1}
